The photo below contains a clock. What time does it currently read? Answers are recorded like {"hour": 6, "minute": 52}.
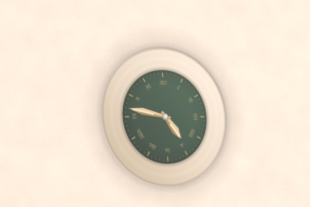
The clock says {"hour": 4, "minute": 47}
